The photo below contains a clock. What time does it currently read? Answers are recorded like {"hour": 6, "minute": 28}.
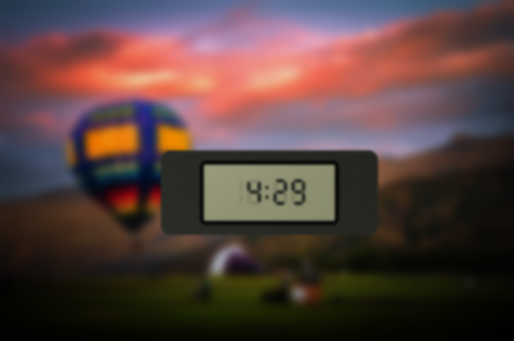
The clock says {"hour": 4, "minute": 29}
